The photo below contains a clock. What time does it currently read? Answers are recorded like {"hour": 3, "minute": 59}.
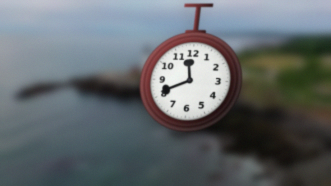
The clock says {"hour": 11, "minute": 41}
